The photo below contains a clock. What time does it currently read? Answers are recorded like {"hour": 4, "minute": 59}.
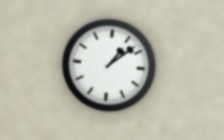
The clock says {"hour": 1, "minute": 8}
